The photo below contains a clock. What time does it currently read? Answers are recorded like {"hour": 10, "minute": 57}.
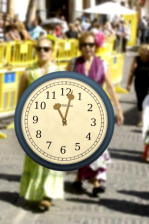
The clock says {"hour": 11, "minute": 2}
